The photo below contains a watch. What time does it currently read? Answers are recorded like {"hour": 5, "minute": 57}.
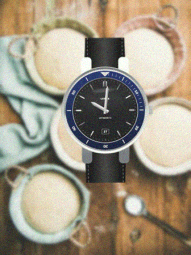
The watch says {"hour": 10, "minute": 1}
